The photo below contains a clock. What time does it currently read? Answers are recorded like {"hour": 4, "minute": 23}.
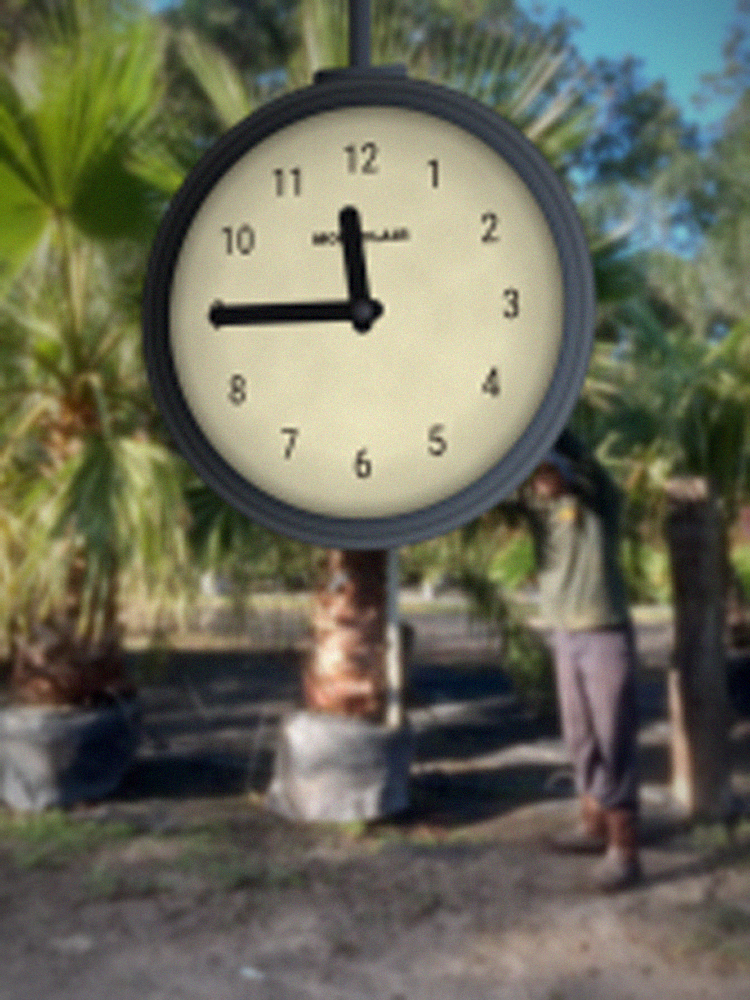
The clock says {"hour": 11, "minute": 45}
